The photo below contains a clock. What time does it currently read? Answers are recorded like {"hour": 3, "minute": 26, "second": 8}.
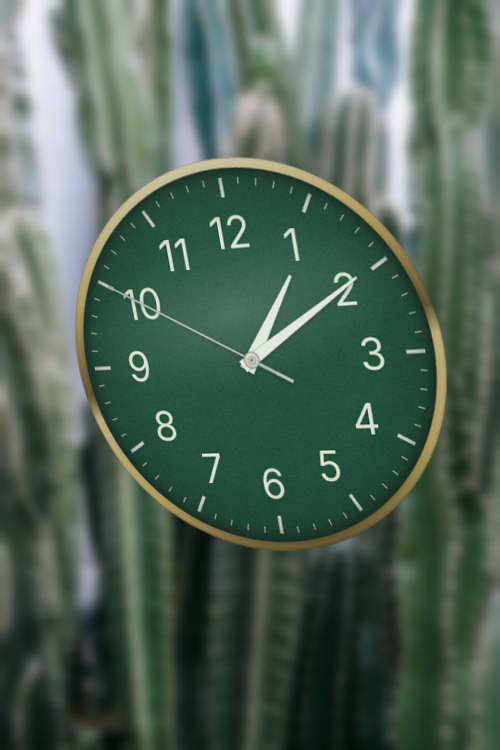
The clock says {"hour": 1, "minute": 9, "second": 50}
